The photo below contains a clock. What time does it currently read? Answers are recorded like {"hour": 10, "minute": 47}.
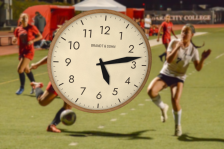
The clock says {"hour": 5, "minute": 13}
